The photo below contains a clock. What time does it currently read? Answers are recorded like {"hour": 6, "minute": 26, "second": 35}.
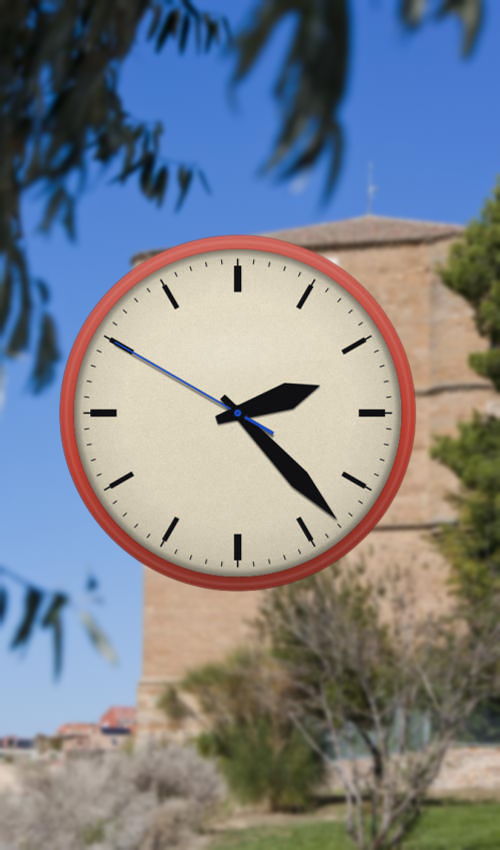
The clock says {"hour": 2, "minute": 22, "second": 50}
